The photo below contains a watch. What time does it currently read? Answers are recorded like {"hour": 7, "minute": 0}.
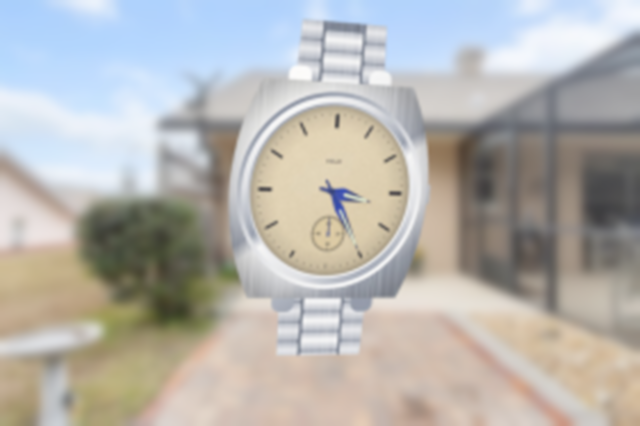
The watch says {"hour": 3, "minute": 25}
